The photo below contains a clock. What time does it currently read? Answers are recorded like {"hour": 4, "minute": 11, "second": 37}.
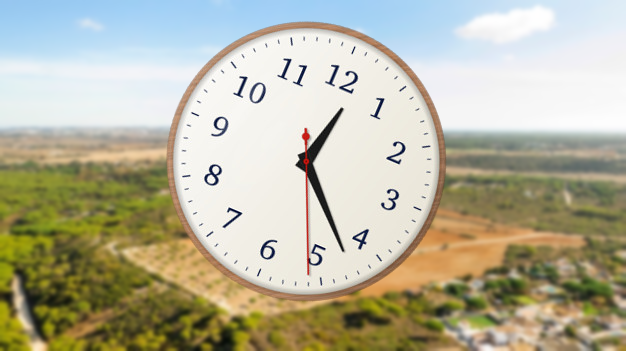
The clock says {"hour": 12, "minute": 22, "second": 26}
